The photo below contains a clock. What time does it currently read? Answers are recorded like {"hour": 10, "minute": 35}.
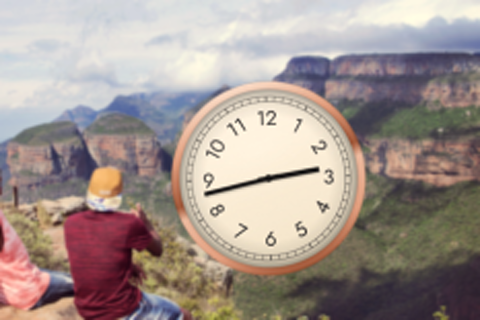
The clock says {"hour": 2, "minute": 43}
